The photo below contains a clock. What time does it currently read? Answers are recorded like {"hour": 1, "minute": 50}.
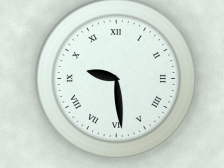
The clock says {"hour": 9, "minute": 29}
